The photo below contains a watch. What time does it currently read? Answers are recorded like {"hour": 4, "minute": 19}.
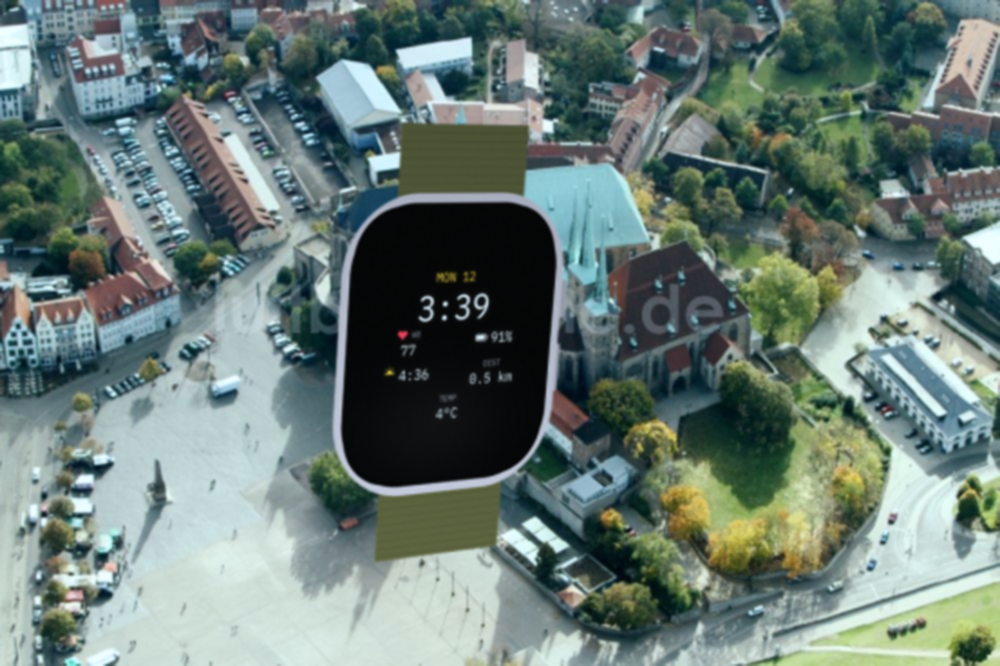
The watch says {"hour": 3, "minute": 39}
